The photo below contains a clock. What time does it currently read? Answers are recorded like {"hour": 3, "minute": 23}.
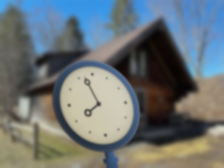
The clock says {"hour": 7, "minute": 57}
